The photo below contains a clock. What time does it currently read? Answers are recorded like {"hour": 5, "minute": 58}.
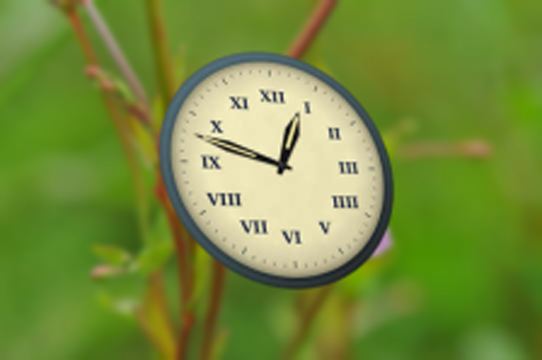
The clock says {"hour": 12, "minute": 48}
